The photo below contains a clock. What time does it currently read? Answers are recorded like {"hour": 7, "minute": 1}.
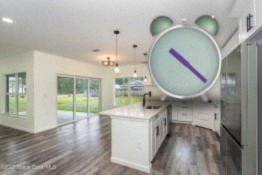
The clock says {"hour": 10, "minute": 22}
